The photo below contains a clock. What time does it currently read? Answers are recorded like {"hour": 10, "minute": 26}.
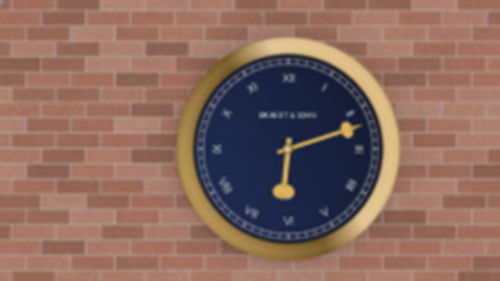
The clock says {"hour": 6, "minute": 12}
